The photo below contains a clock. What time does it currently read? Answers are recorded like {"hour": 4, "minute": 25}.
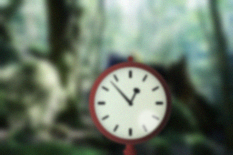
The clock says {"hour": 12, "minute": 53}
